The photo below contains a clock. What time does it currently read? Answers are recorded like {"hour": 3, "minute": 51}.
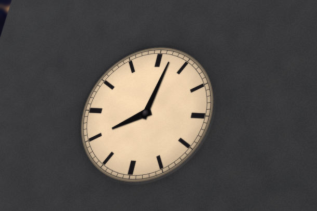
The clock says {"hour": 8, "minute": 2}
